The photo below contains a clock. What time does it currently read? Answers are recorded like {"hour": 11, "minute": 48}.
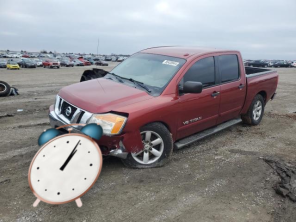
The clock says {"hour": 1, "minute": 4}
